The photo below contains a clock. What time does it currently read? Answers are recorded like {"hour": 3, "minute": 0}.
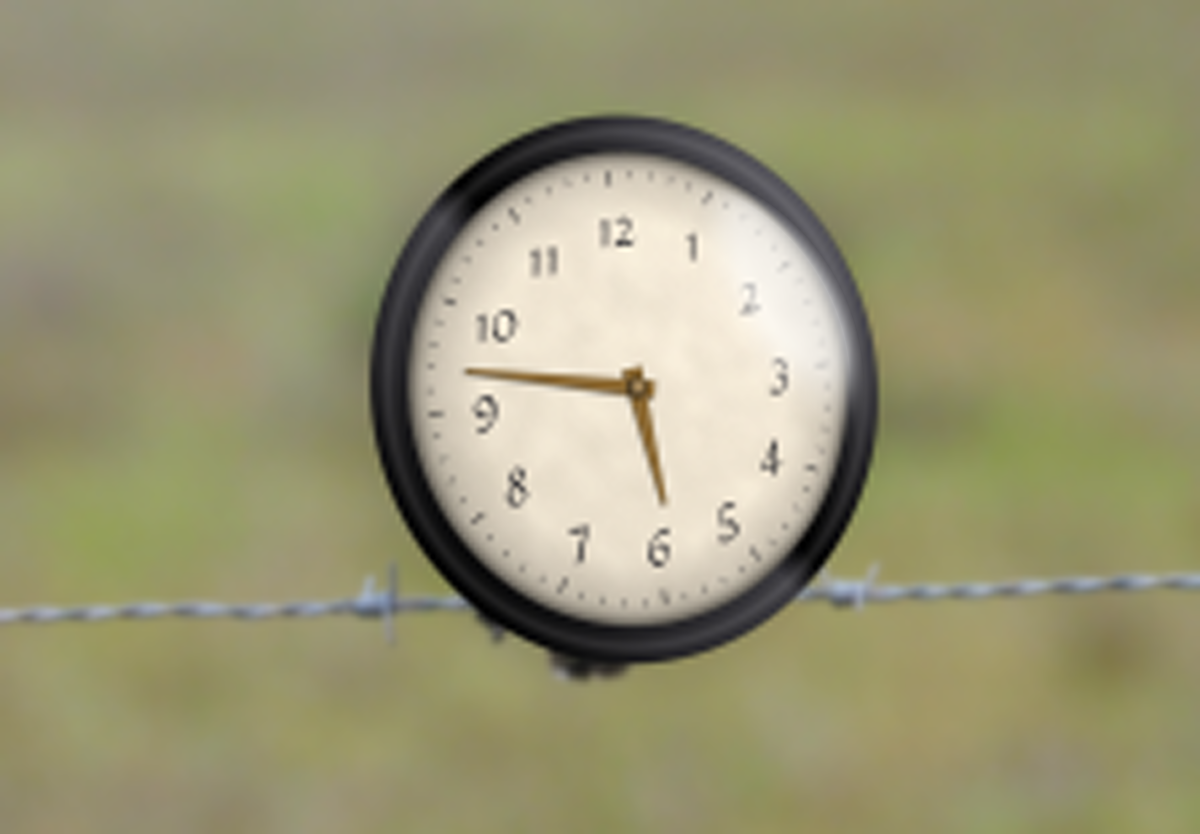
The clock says {"hour": 5, "minute": 47}
